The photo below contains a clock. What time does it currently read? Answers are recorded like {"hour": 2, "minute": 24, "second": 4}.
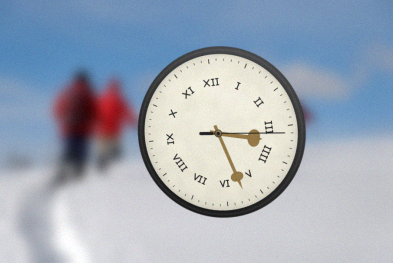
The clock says {"hour": 3, "minute": 27, "second": 16}
